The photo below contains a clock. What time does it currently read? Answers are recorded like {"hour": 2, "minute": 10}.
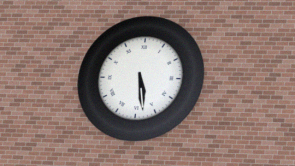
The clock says {"hour": 5, "minute": 28}
